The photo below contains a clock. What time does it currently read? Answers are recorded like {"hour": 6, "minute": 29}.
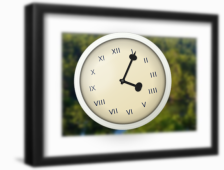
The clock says {"hour": 4, "minute": 6}
